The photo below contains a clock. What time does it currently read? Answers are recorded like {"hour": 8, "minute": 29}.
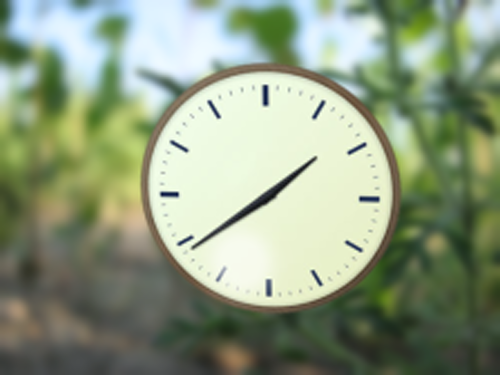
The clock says {"hour": 1, "minute": 39}
